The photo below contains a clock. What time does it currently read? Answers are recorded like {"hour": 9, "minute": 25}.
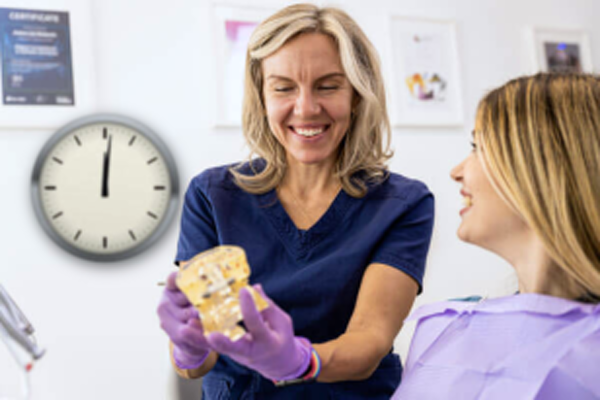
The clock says {"hour": 12, "minute": 1}
